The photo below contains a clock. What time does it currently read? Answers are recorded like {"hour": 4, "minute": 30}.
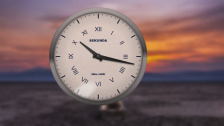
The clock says {"hour": 10, "minute": 17}
